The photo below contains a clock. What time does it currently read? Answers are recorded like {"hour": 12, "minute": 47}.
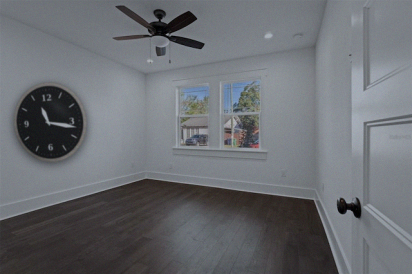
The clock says {"hour": 11, "minute": 17}
